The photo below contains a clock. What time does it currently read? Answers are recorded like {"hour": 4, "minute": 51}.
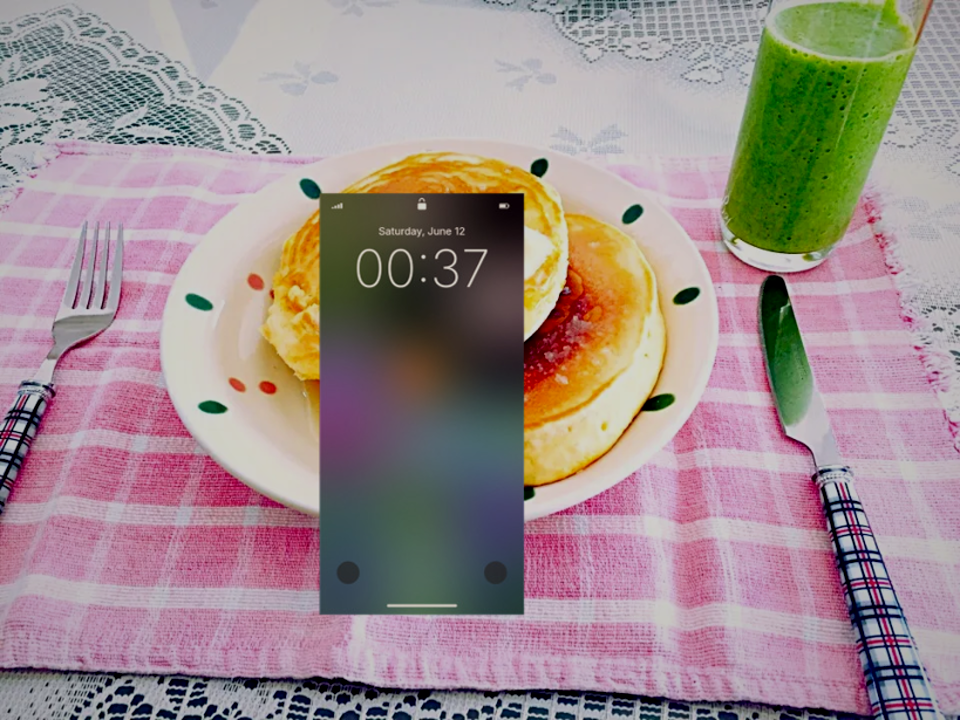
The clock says {"hour": 0, "minute": 37}
